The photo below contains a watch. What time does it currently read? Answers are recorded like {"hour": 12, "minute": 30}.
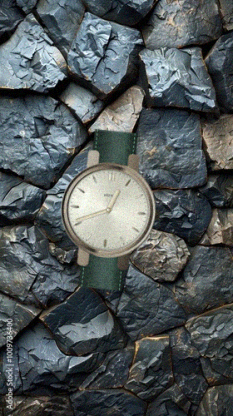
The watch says {"hour": 12, "minute": 41}
